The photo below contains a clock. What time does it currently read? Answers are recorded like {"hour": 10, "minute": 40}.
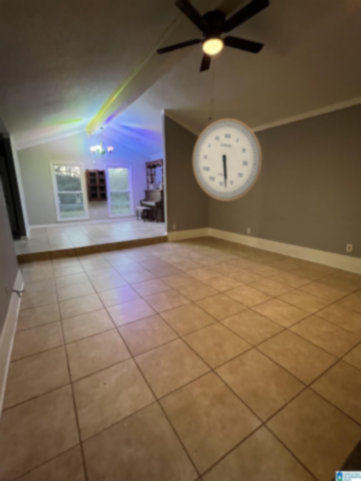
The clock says {"hour": 5, "minute": 28}
